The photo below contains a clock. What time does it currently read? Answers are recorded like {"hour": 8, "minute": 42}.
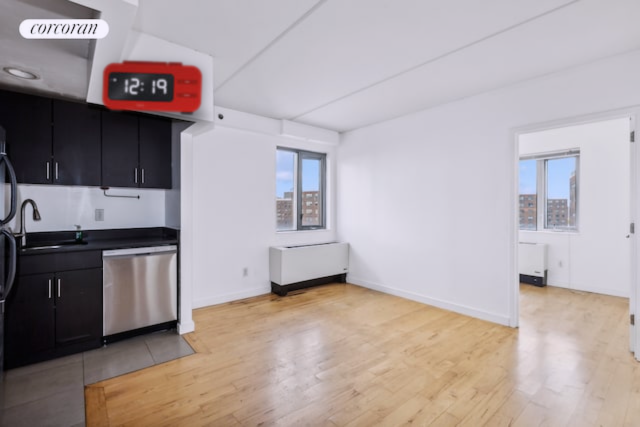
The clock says {"hour": 12, "minute": 19}
